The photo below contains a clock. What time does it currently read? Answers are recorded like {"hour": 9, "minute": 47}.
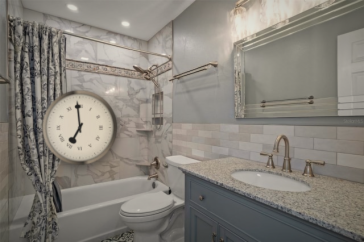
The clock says {"hour": 6, "minute": 59}
